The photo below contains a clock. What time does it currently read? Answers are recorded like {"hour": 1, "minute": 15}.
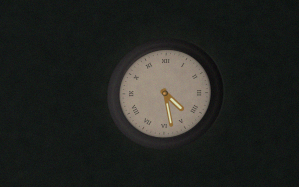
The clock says {"hour": 4, "minute": 28}
